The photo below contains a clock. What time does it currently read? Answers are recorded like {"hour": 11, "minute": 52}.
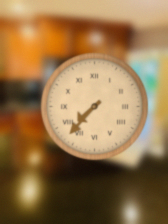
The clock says {"hour": 7, "minute": 37}
